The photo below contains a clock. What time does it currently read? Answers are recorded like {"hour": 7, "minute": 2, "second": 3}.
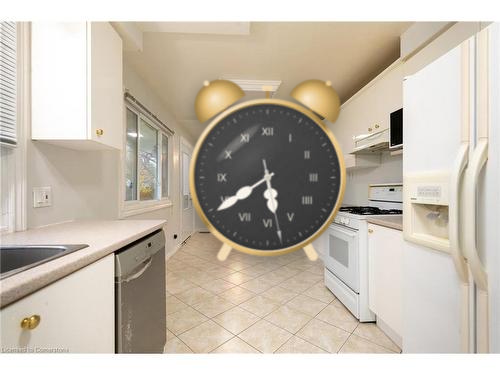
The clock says {"hour": 5, "minute": 39, "second": 28}
